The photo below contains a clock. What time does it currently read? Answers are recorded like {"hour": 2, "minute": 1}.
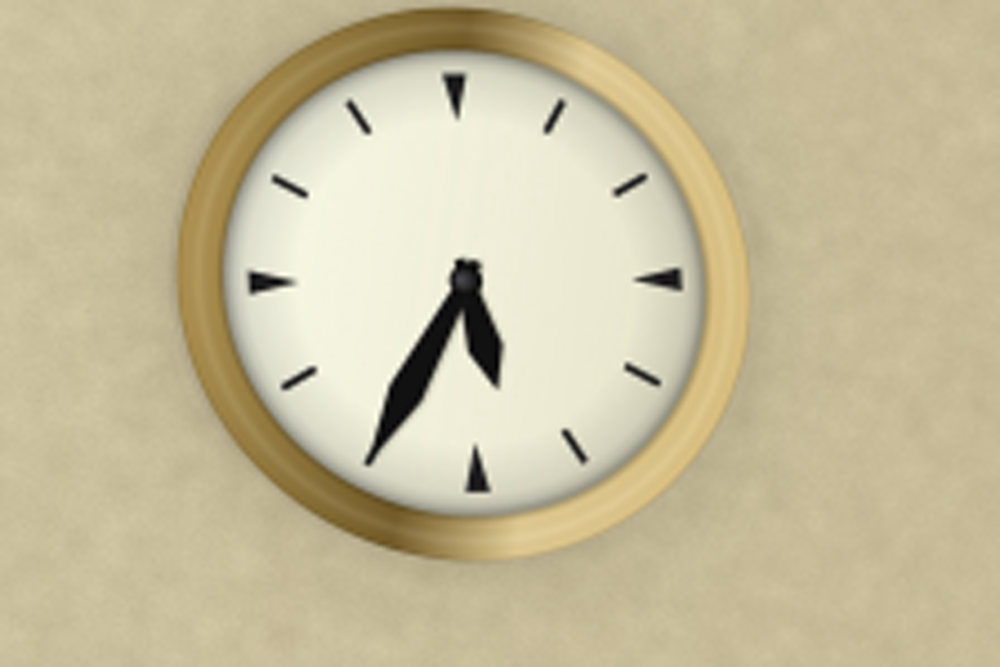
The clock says {"hour": 5, "minute": 35}
